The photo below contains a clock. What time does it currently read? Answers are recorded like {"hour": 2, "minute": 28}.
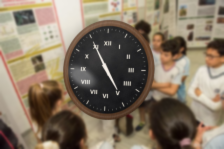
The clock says {"hour": 4, "minute": 55}
